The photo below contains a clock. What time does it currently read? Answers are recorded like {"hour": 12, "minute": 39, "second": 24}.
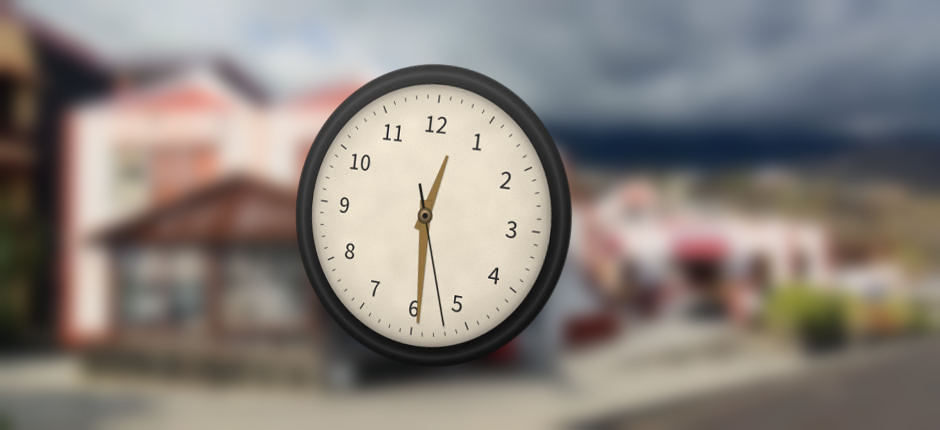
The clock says {"hour": 12, "minute": 29, "second": 27}
